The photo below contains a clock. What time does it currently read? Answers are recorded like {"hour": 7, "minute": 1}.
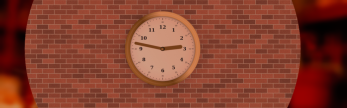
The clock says {"hour": 2, "minute": 47}
